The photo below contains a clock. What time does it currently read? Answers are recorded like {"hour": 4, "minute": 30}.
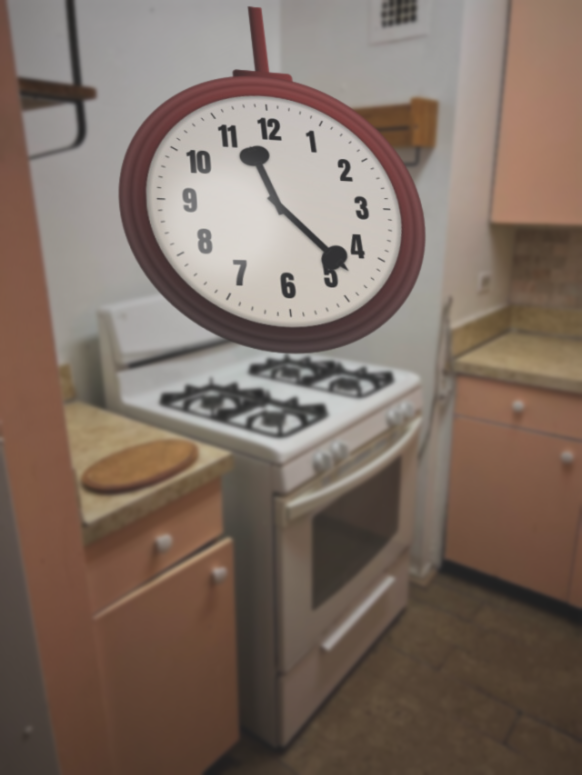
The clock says {"hour": 11, "minute": 23}
